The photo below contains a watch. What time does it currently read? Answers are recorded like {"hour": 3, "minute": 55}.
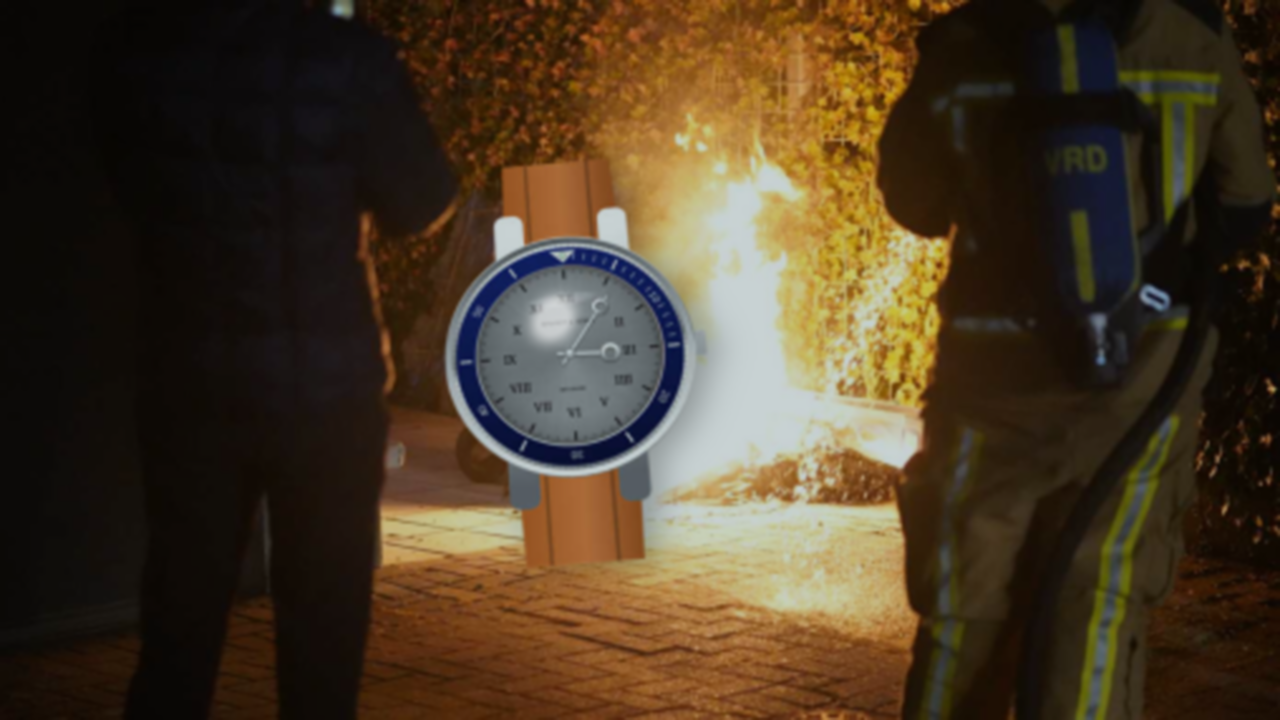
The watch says {"hour": 3, "minute": 6}
